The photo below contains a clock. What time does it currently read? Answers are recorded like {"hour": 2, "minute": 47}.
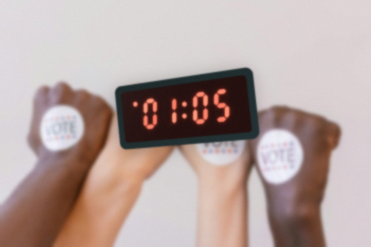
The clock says {"hour": 1, "minute": 5}
